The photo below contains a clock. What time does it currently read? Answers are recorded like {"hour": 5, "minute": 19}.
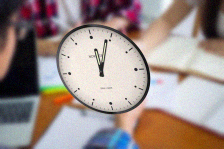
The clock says {"hour": 12, "minute": 4}
